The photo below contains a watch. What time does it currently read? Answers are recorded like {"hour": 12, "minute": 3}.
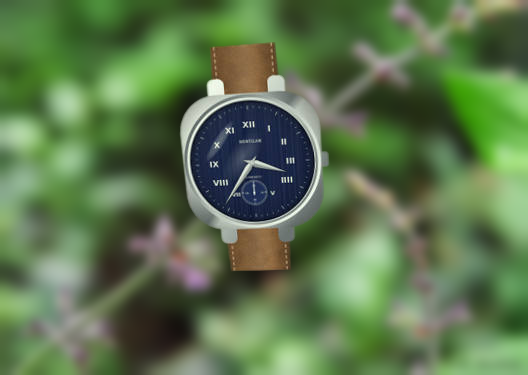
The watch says {"hour": 3, "minute": 36}
